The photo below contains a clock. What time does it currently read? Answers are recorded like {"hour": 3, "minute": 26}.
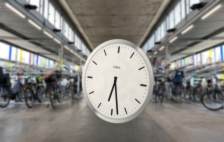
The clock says {"hour": 6, "minute": 28}
